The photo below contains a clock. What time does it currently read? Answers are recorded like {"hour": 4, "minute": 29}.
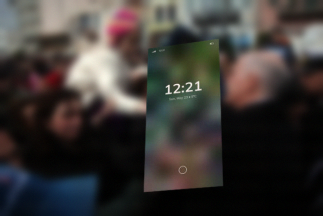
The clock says {"hour": 12, "minute": 21}
